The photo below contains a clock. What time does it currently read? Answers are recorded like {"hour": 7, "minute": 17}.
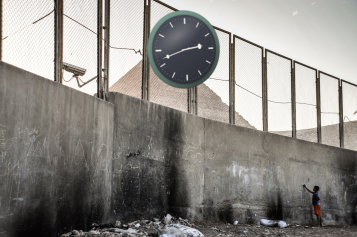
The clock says {"hour": 2, "minute": 42}
